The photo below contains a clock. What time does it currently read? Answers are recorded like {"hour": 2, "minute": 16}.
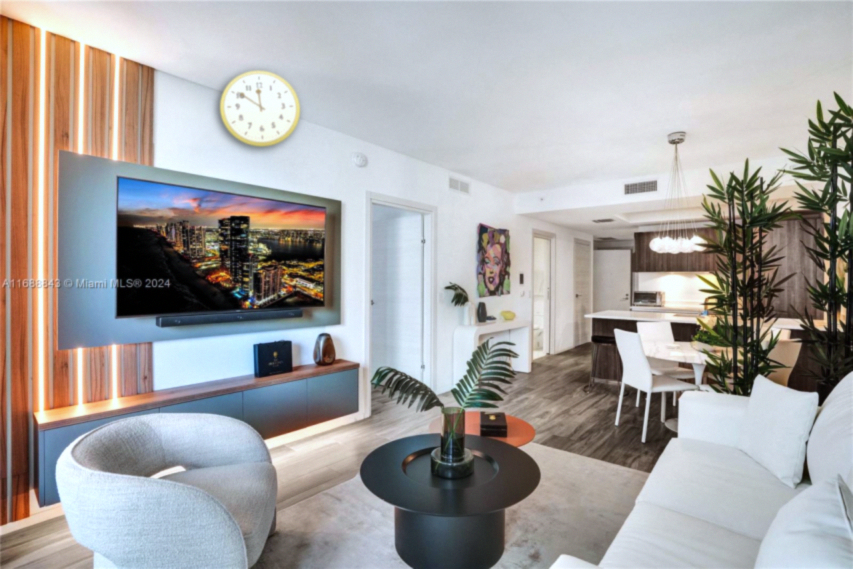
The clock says {"hour": 11, "minute": 51}
